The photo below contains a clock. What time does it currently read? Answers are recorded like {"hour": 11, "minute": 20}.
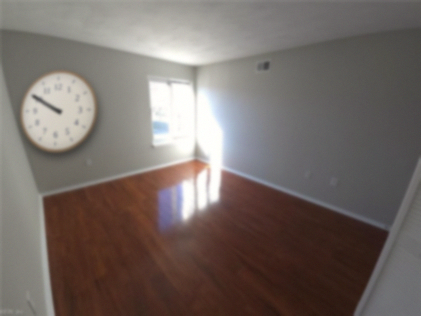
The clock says {"hour": 9, "minute": 50}
